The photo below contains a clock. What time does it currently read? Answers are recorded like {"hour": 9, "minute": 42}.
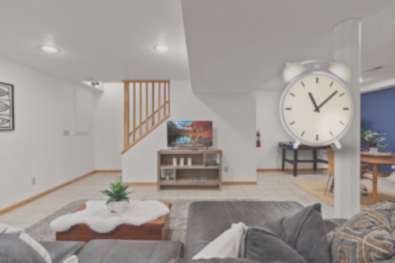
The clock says {"hour": 11, "minute": 8}
